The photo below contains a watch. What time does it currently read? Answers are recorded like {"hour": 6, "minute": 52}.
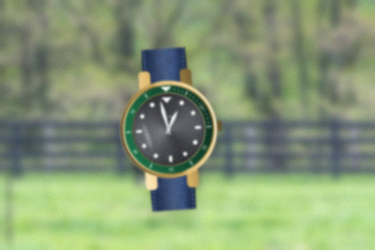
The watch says {"hour": 12, "minute": 58}
